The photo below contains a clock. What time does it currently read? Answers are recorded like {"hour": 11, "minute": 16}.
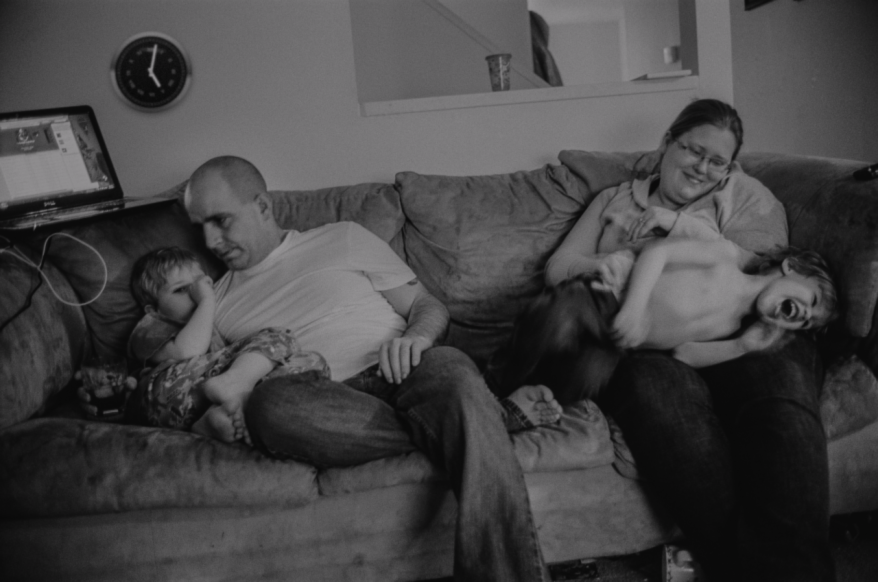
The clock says {"hour": 5, "minute": 2}
